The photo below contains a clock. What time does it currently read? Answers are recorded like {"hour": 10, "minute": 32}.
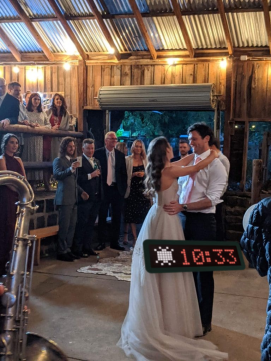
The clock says {"hour": 10, "minute": 33}
